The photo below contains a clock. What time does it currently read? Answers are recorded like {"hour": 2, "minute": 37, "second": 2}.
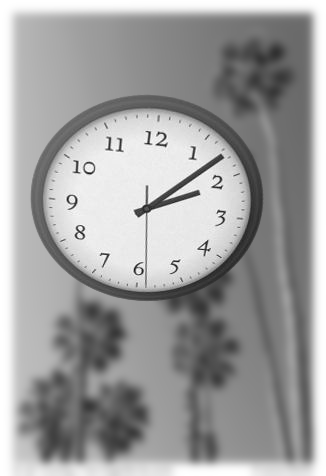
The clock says {"hour": 2, "minute": 7, "second": 29}
